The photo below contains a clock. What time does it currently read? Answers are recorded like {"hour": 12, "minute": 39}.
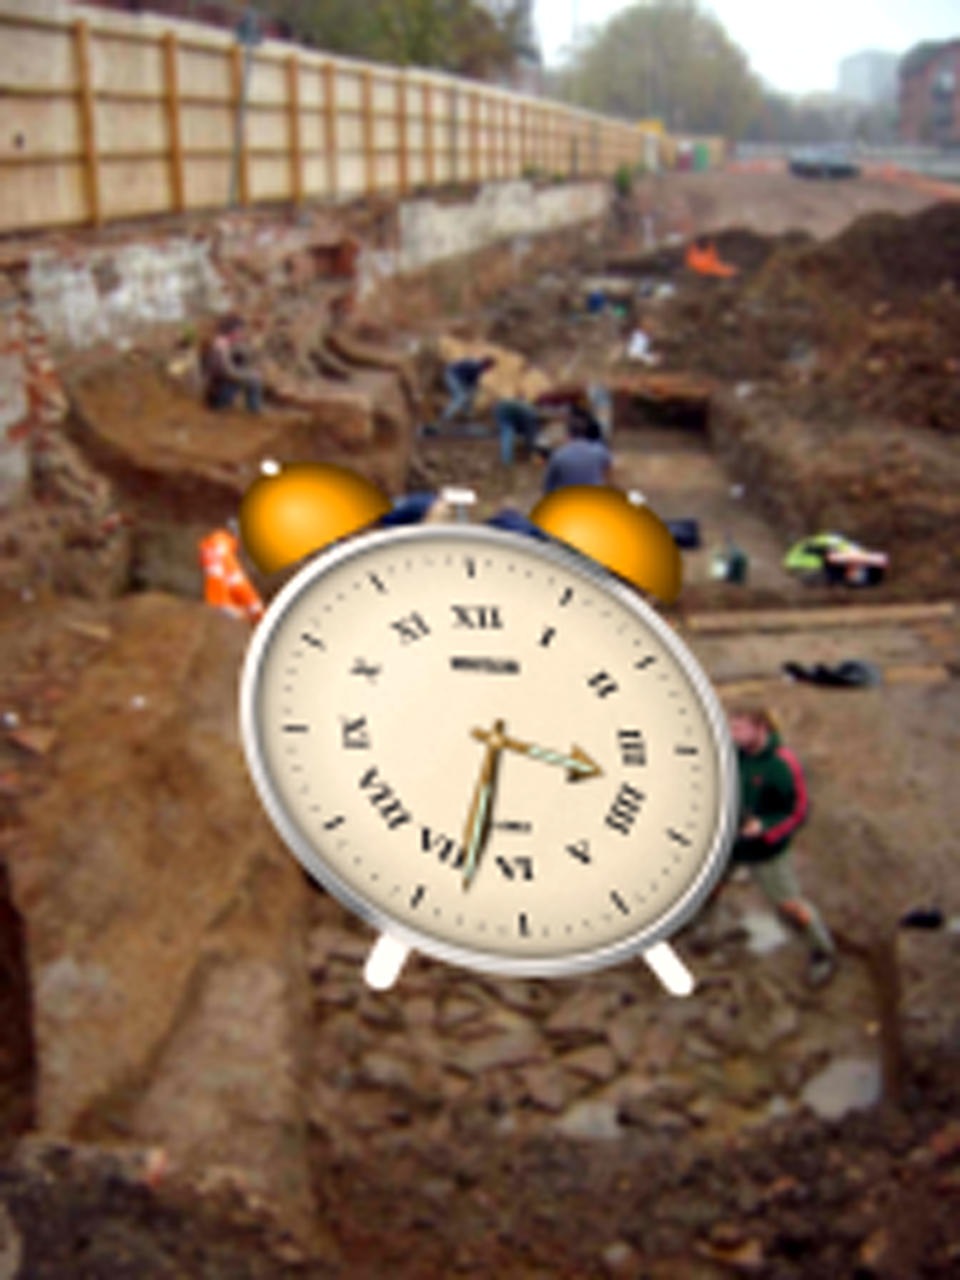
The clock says {"hour": 3, "minute": 33}
